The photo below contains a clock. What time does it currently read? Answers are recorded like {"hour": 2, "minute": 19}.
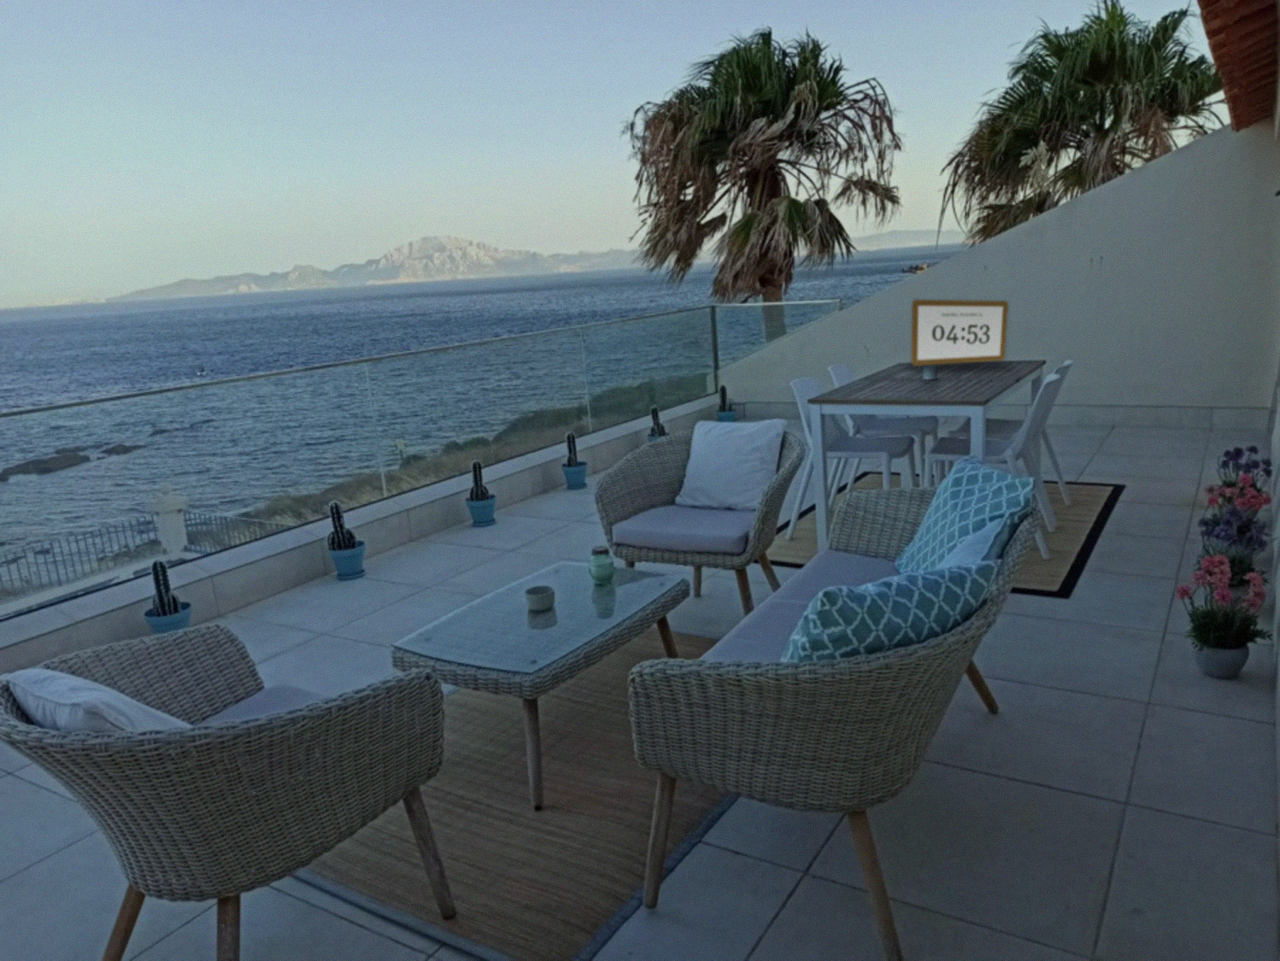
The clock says {"hour": 4, "minute": 53}
